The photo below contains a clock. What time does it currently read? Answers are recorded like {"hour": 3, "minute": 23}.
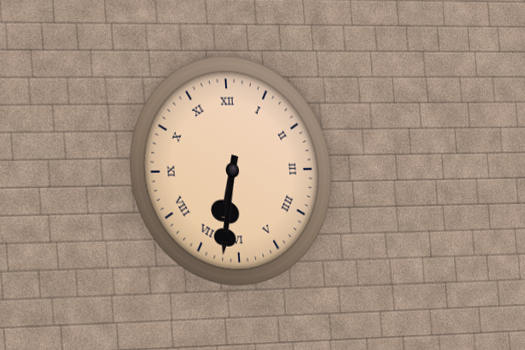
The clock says {"hour": 6, "minute": 32}
